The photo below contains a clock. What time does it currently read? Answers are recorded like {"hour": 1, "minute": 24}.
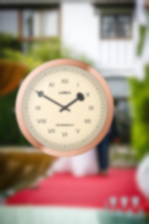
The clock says {"hour": 1, "minute": 50}
